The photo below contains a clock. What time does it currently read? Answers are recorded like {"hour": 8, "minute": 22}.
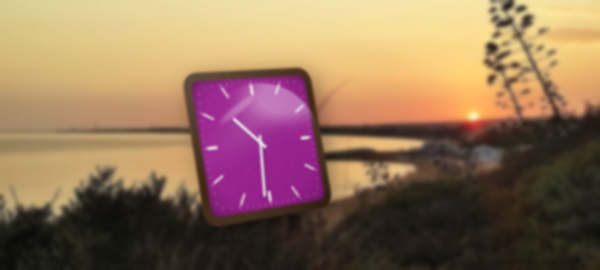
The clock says {"hour": 10, "minute": 31}
